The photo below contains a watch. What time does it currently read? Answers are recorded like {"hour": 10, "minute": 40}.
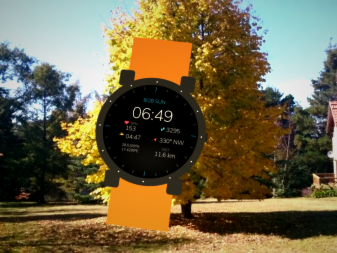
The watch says {"hour": 6, "minute": 49}
